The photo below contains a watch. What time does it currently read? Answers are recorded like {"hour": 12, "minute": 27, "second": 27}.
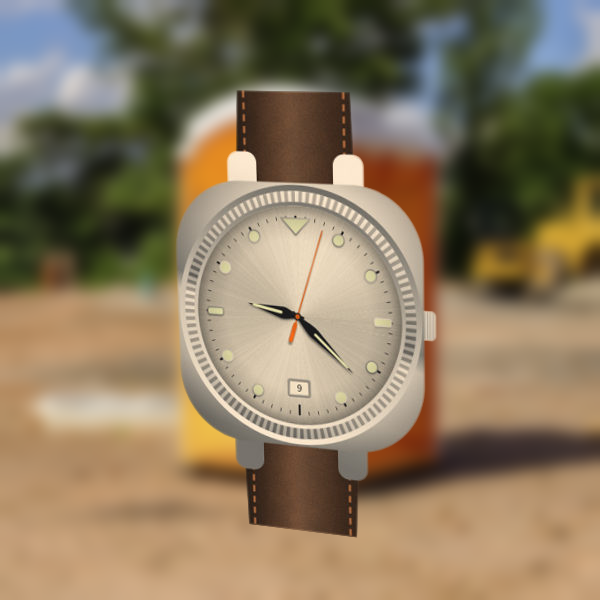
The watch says {"hour": 9, "minute": 22, "second": 3}
